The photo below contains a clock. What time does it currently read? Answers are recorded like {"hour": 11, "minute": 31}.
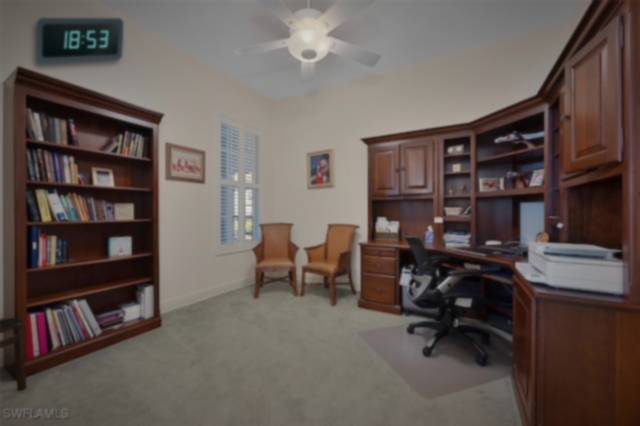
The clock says {"hour": 18, "minute": 53}
